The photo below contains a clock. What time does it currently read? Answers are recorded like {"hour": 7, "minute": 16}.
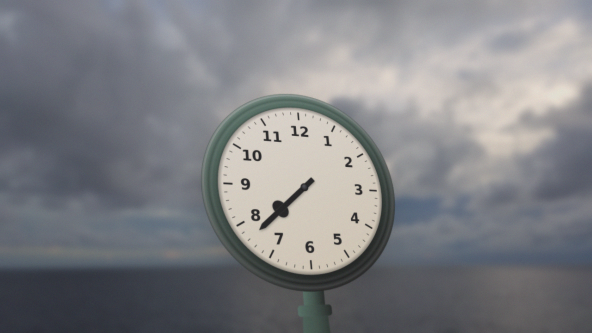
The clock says {"hour": 7, "minute": 38}
